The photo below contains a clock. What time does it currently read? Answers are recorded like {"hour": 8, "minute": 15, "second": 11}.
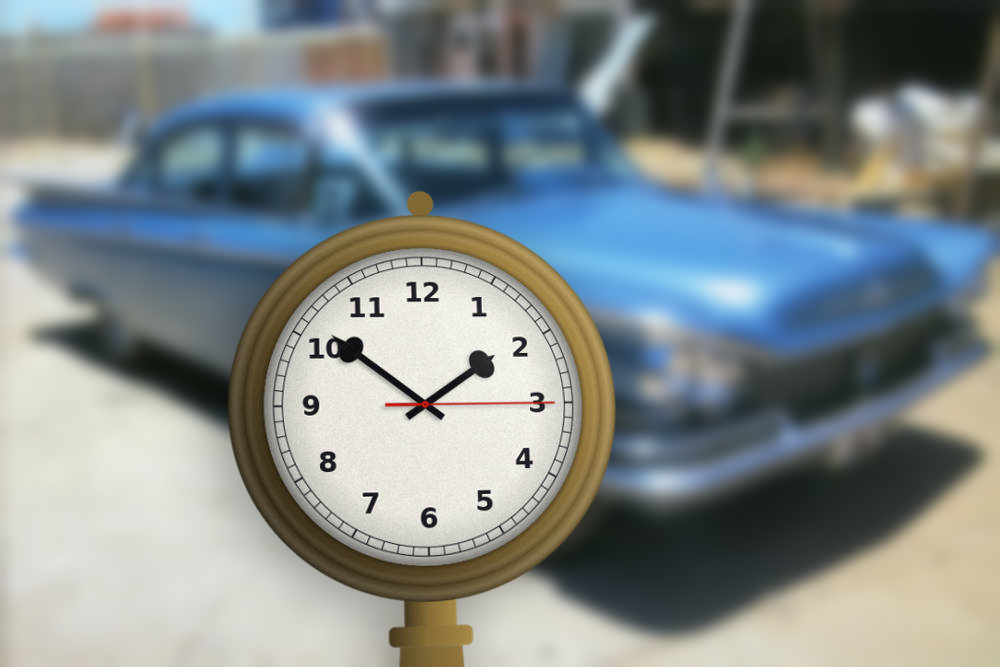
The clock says {"hour": 1, "minute": 51, "second": 15}
